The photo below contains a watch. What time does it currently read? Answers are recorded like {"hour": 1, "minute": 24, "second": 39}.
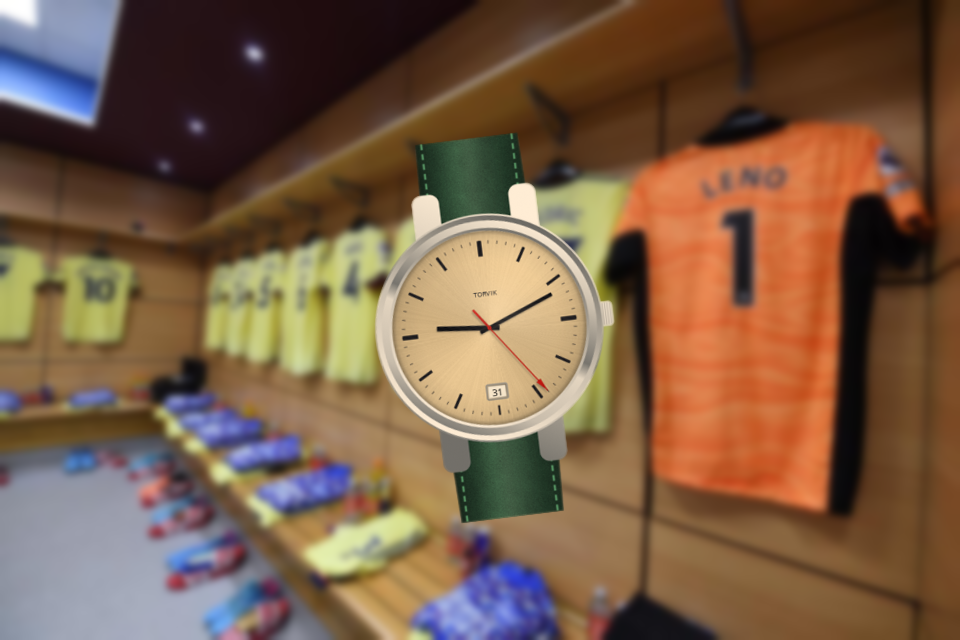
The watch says {"hour": 9, "minute": 11, "second": 24}
